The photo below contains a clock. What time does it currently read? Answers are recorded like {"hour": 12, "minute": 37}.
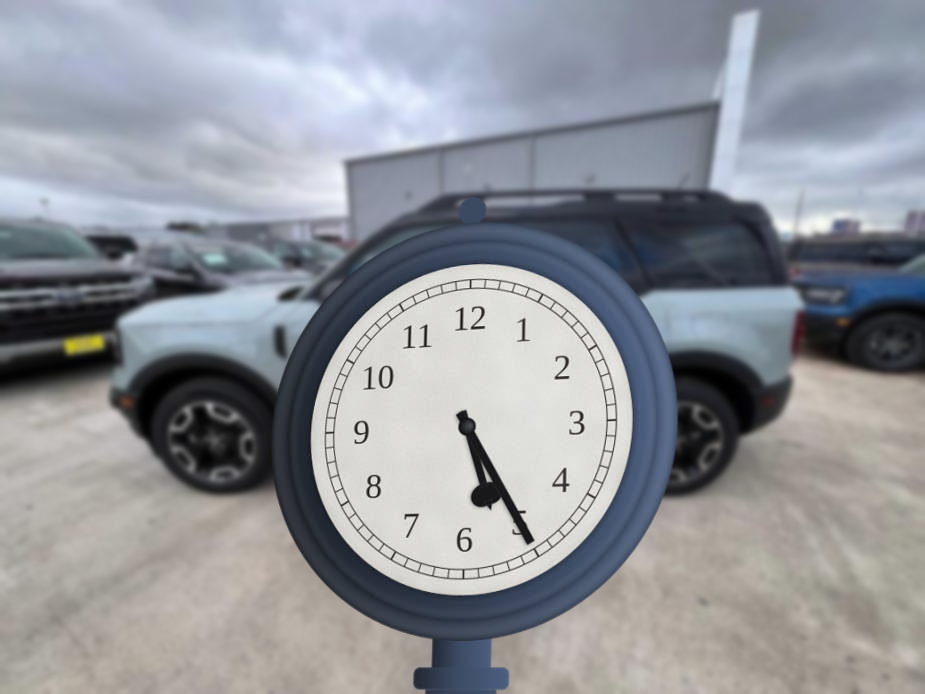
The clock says {"hour": 5, "minute": 25}
